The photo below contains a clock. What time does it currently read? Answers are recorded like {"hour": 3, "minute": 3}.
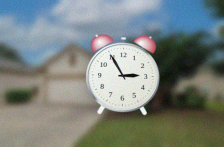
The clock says {"hour": 2, "minute": 55}
